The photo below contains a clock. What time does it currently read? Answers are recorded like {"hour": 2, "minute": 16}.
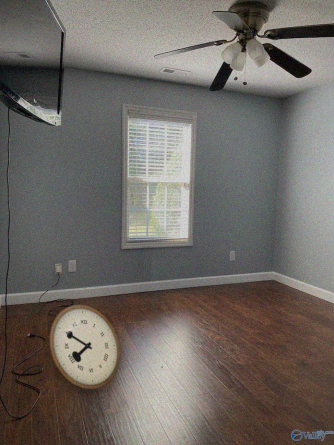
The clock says {"hour": 7, "minute": 50}
